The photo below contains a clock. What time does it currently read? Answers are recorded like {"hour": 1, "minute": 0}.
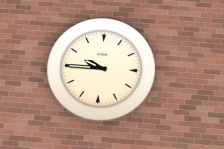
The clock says {"hour": 9, "minute": 45}
